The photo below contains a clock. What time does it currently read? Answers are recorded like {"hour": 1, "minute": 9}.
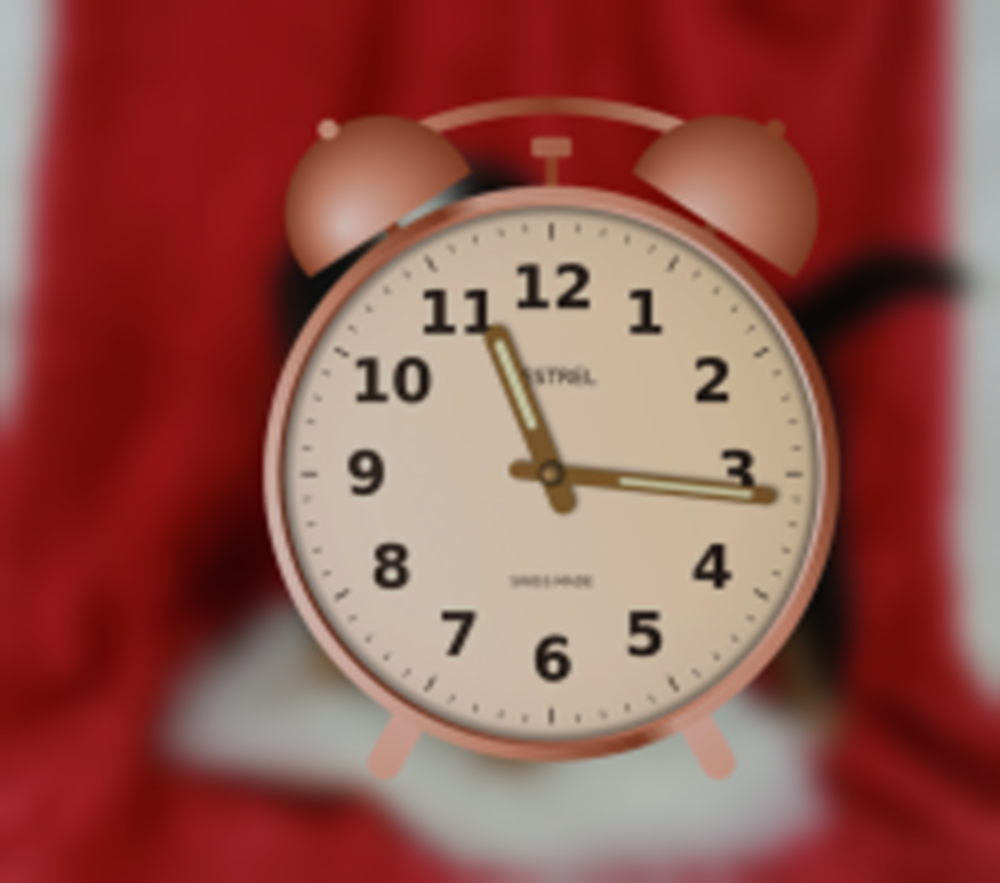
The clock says {"hour": 11, "minute": 16}
